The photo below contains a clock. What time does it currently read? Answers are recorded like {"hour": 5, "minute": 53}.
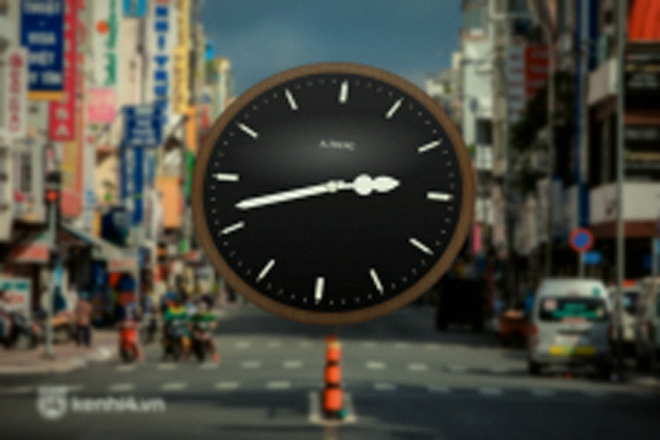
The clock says {"hour": 2, "minute": 42}
